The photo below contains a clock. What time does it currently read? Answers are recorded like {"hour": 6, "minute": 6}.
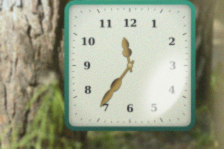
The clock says {"hour": 11, "minute": 36}
